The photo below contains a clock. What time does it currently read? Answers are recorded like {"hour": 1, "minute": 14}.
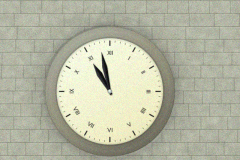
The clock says {"hour": 10, "minute": 58}
